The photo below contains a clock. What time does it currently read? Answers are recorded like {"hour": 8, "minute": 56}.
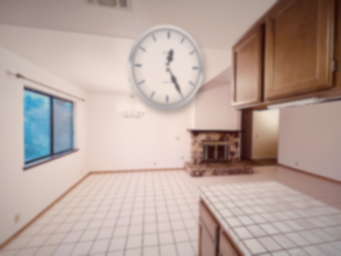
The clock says {"hour": 12, "minute": 25}
